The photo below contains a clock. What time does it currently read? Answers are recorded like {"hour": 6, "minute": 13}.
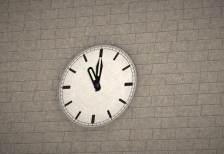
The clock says {"hour": 11, "minute": 0}
